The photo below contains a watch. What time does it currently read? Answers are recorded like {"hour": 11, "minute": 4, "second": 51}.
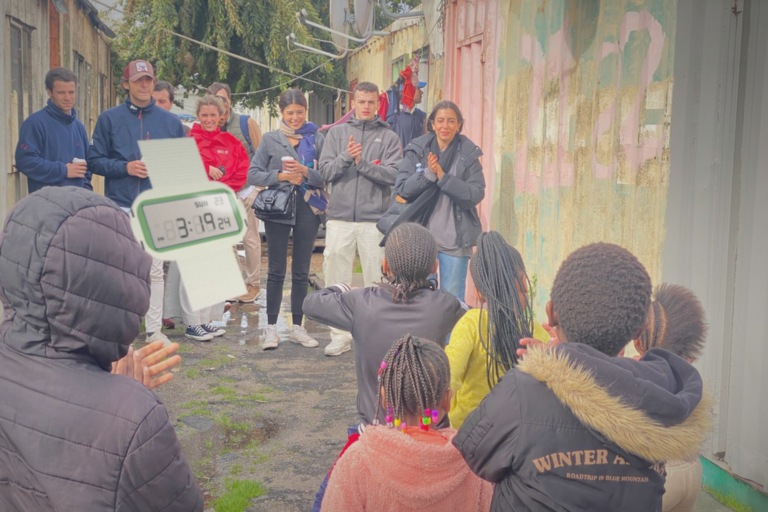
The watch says {"hour": 3, "minute": 19, "second": 24}
